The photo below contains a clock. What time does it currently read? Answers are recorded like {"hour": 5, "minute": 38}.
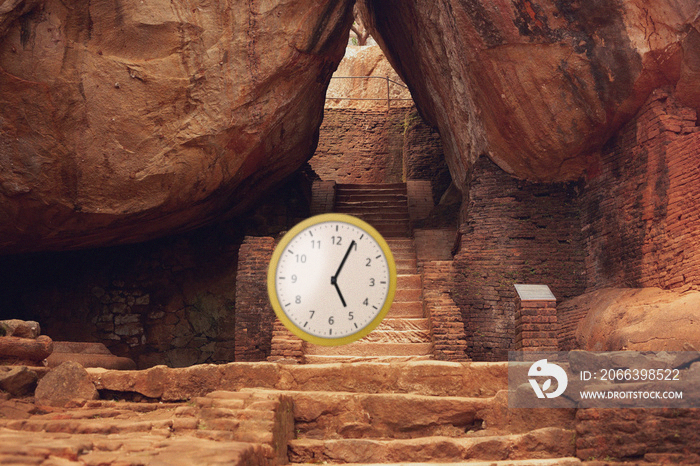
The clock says {"hour": 5, "minute": 4}
